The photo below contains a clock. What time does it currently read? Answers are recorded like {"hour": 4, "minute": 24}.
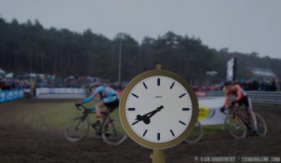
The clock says {"hour": 7, "minute": 41}
